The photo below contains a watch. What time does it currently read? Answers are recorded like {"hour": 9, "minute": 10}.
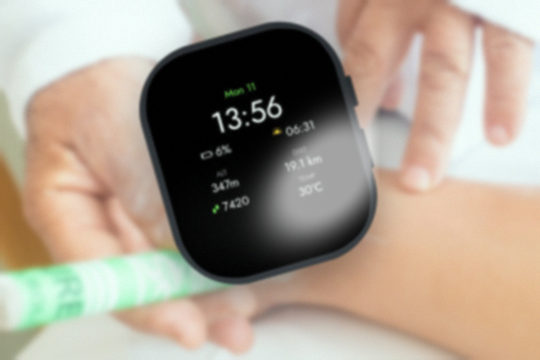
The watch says {"hour": 13, "minute": 56}
